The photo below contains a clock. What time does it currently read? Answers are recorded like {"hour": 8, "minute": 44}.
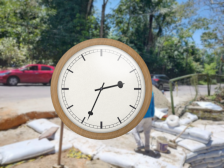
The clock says {"hour": 2, "minute": 34}
